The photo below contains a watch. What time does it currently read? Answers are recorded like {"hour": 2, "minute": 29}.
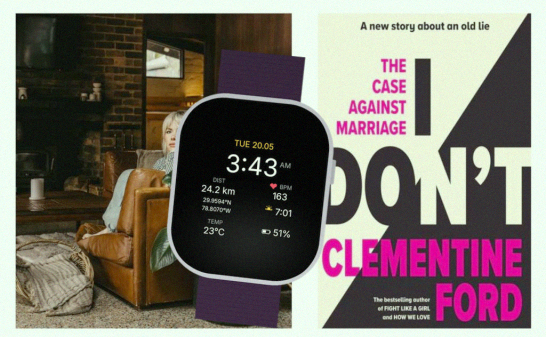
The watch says {"hour": 3, "minute": 43}
